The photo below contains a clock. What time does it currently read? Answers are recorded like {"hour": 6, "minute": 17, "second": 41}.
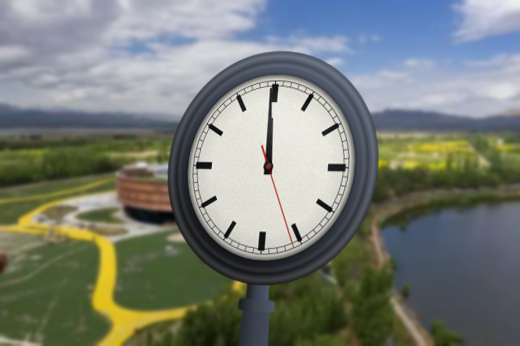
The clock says {"hour": 11, "minute": 59, "second": 26}
